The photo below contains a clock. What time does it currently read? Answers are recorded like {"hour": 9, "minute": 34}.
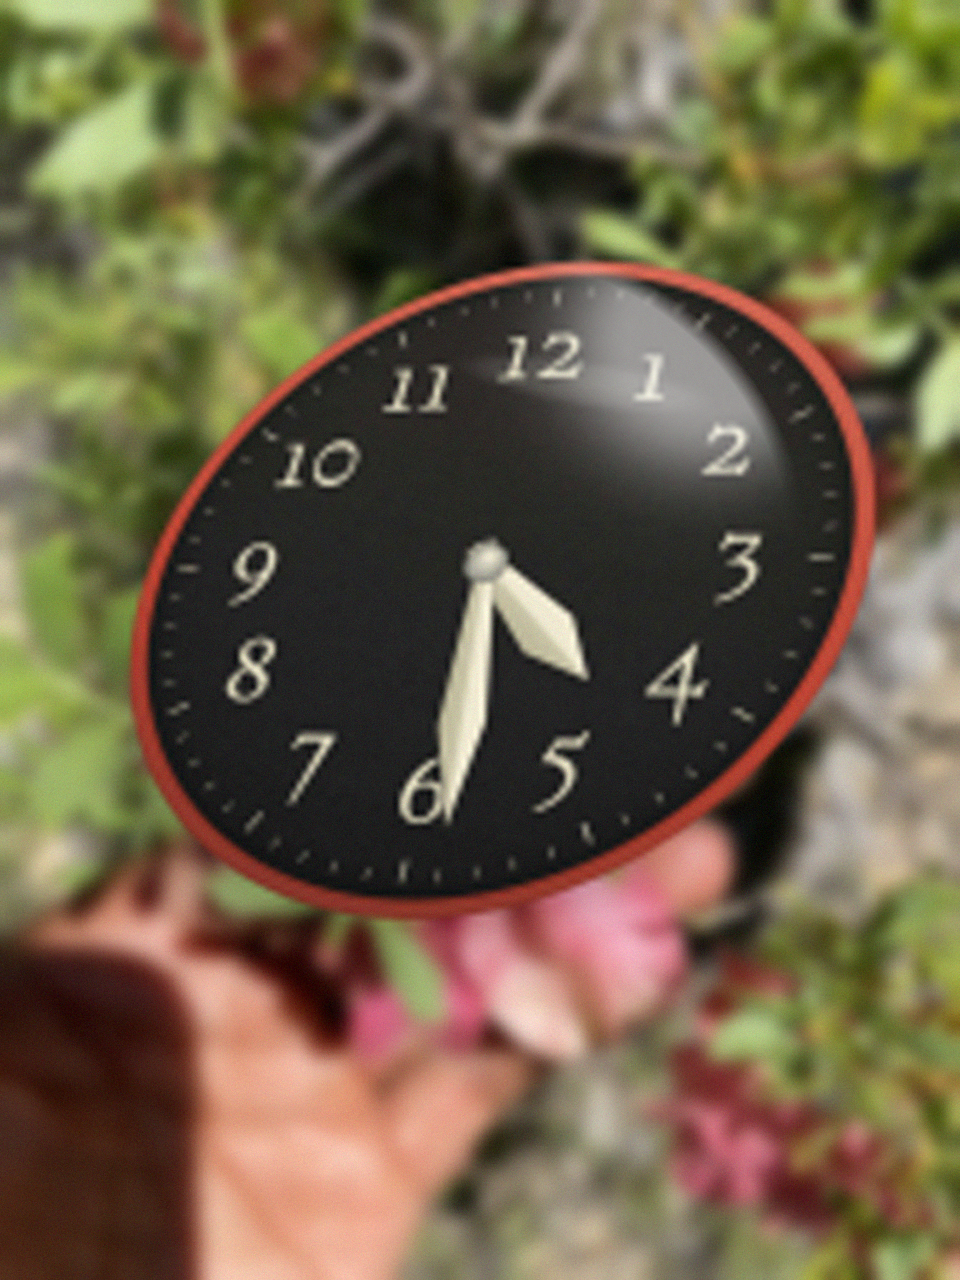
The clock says {"hour": 4, "minute": 29}
